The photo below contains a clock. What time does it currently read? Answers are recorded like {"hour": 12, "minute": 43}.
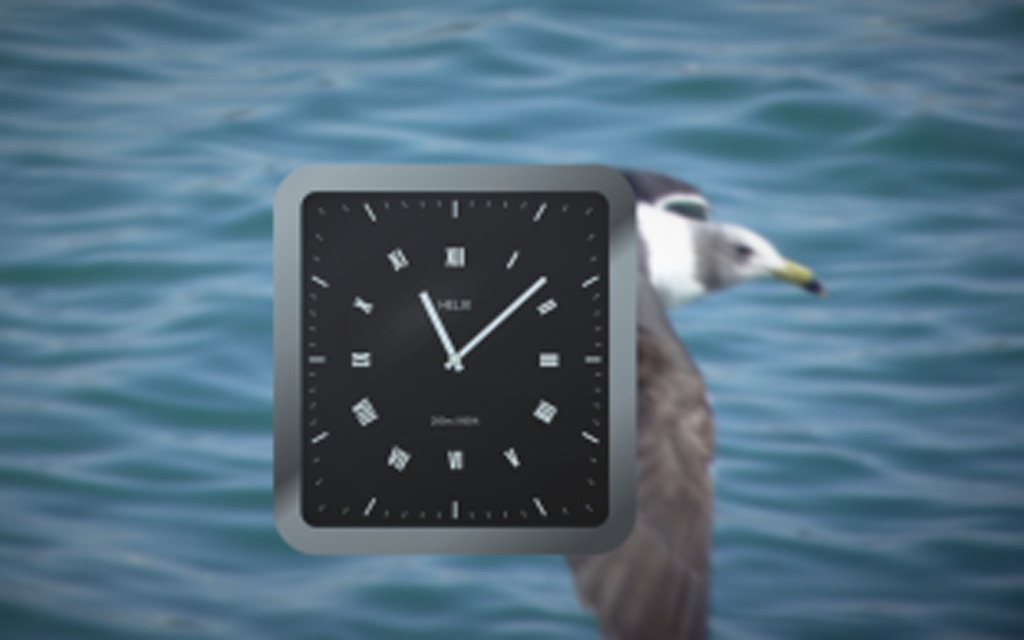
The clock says {"hour": 11, "minute": 8}
